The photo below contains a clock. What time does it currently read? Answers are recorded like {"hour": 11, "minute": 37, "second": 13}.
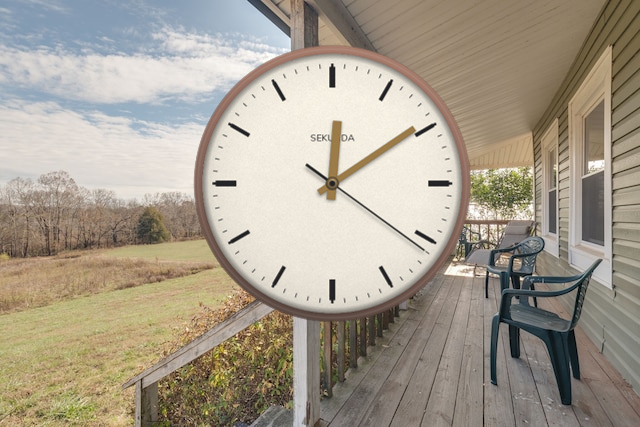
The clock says {"hour": 12, "minute": 9, "second": 21}
